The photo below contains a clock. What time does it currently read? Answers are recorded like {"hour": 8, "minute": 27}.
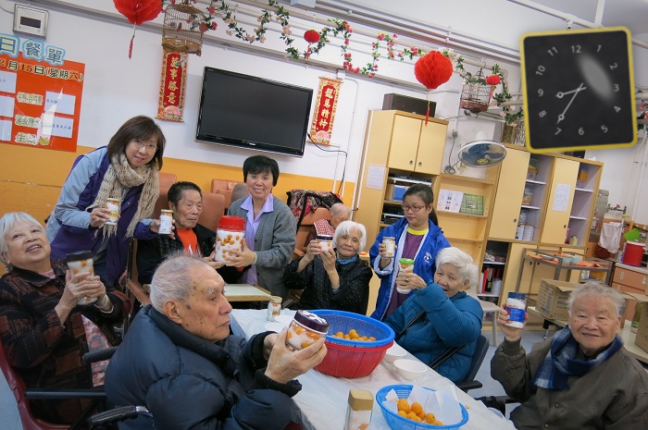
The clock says {"hour": 8, "minute": 36}
